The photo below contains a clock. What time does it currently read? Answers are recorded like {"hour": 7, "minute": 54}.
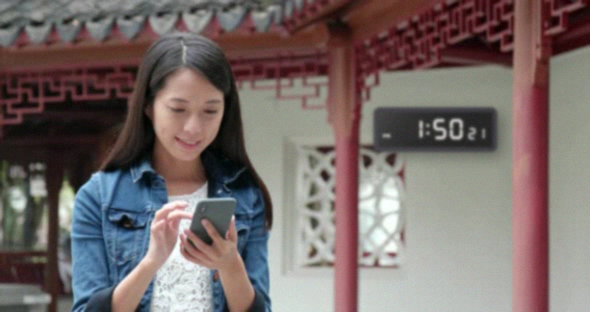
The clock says {"hour": 1, "minute": 50}
